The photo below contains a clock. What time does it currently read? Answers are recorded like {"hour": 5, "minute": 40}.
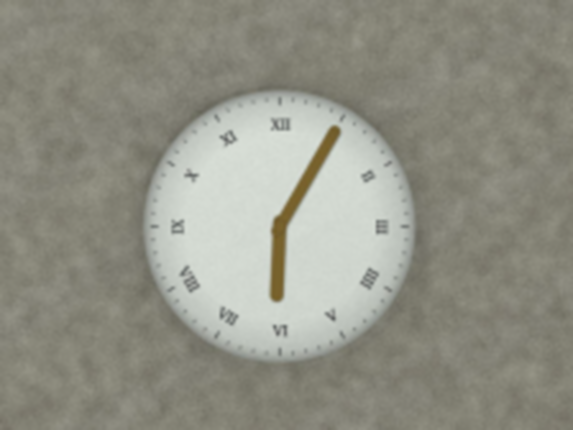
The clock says {"hour": 6, "minute": 5}
